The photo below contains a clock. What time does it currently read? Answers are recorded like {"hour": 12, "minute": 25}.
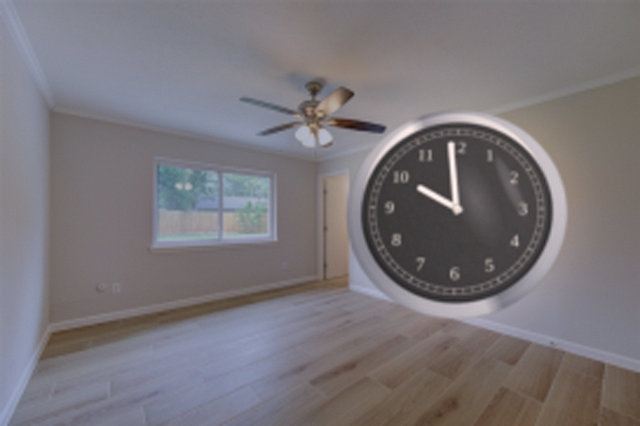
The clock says {"hour": 9, "minute": 59}
